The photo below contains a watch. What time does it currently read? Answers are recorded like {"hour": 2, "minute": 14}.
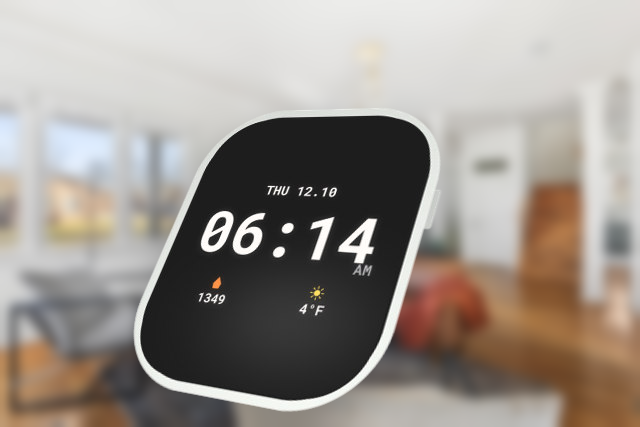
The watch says {"hour": 6, "minute": 14}
